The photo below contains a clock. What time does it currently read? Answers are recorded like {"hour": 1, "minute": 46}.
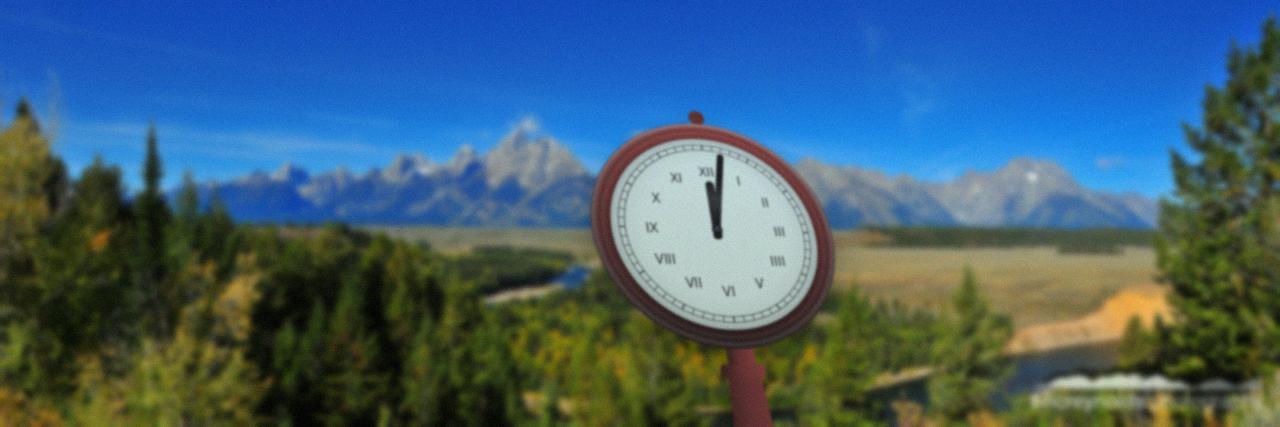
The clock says {"hour": 12, "minute": 2}
